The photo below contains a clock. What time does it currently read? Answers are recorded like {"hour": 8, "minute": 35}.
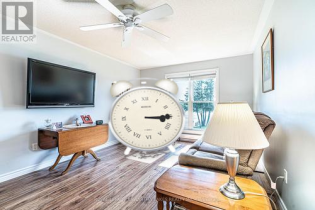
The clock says {"hour": 3, "minute": 15}
